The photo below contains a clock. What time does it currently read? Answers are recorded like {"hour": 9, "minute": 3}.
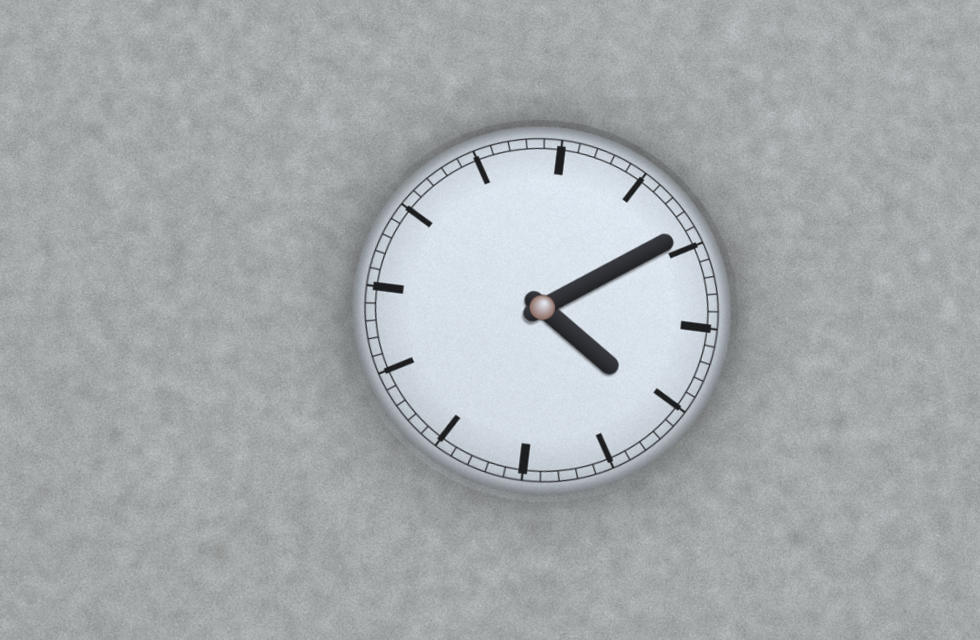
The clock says {"hour": 4, "minute": 9}
